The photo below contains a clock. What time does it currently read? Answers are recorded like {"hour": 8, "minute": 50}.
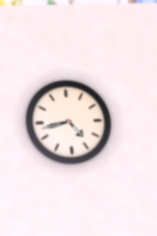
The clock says {"hour": 4, "minute": 43}
